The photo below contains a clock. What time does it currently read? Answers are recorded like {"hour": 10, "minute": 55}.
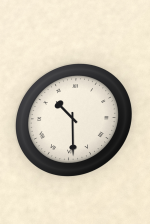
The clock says {"hour": 10, "minute": 29}
